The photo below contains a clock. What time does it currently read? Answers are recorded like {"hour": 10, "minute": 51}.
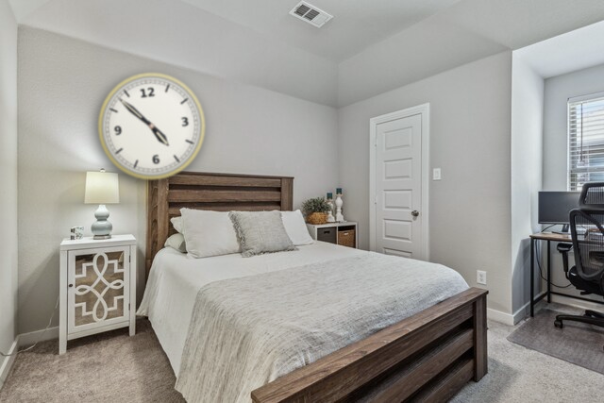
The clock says {"hour": 4, "minute": 53}
